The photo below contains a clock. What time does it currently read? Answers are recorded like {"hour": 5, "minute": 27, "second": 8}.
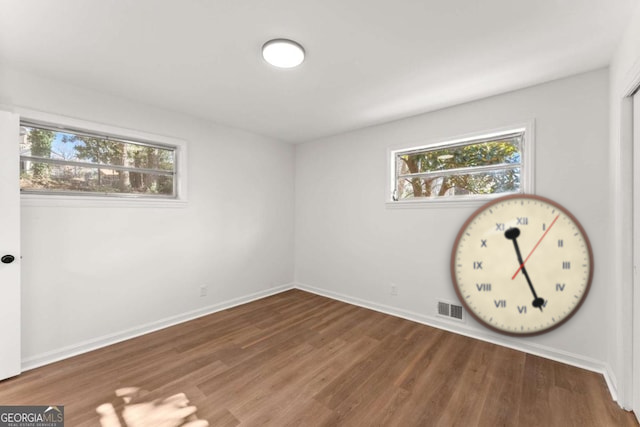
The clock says {"hour": 11, "minute": 26, "second": 6}
